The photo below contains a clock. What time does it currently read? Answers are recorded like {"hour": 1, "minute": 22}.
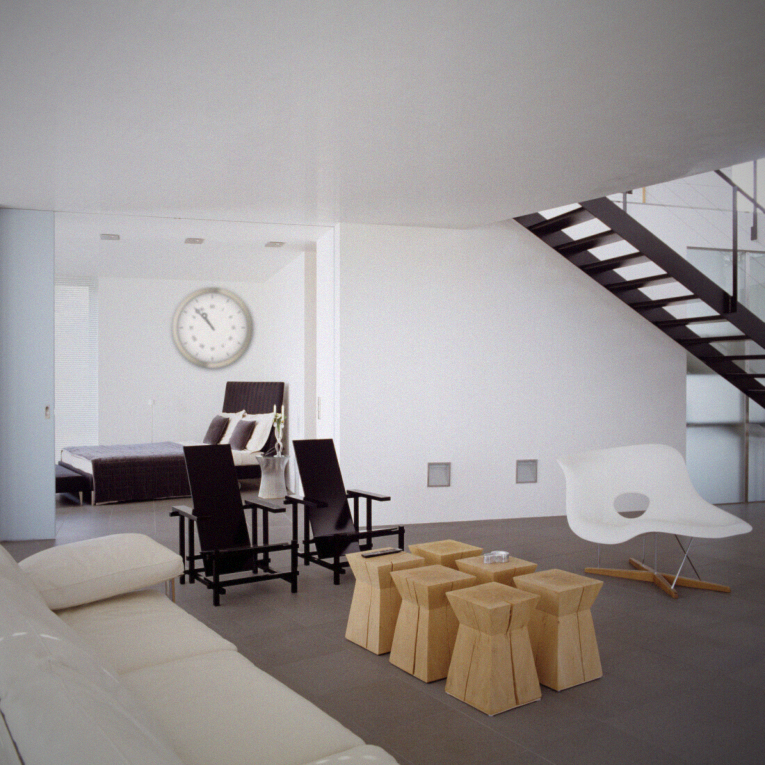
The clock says {"hour": 10, "minute": 53}
